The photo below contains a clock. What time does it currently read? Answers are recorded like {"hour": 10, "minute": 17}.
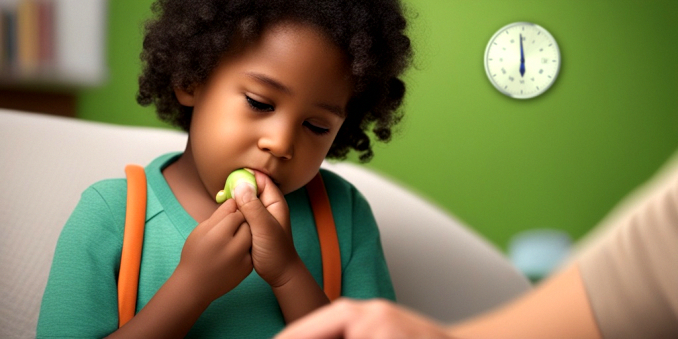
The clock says {"hour": 5, "minute": 59}
